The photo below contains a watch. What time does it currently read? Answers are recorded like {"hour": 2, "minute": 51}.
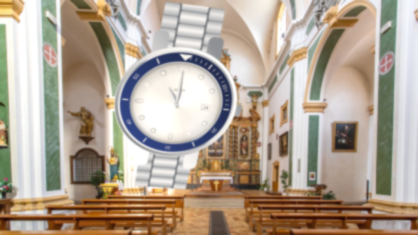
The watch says {"hour": 11, "minute": 0}
